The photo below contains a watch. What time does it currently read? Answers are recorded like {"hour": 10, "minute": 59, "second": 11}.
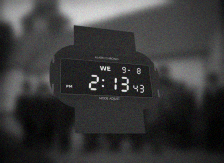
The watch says {"hour": 2, "minute": 13, "second": 43}
